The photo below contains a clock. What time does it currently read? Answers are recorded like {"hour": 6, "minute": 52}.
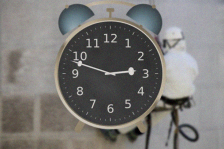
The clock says {"hour": 2, "minute": 48}
